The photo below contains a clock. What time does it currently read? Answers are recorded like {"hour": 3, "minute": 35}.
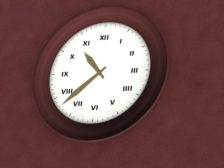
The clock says {"hour": 10, "minute": 38}
